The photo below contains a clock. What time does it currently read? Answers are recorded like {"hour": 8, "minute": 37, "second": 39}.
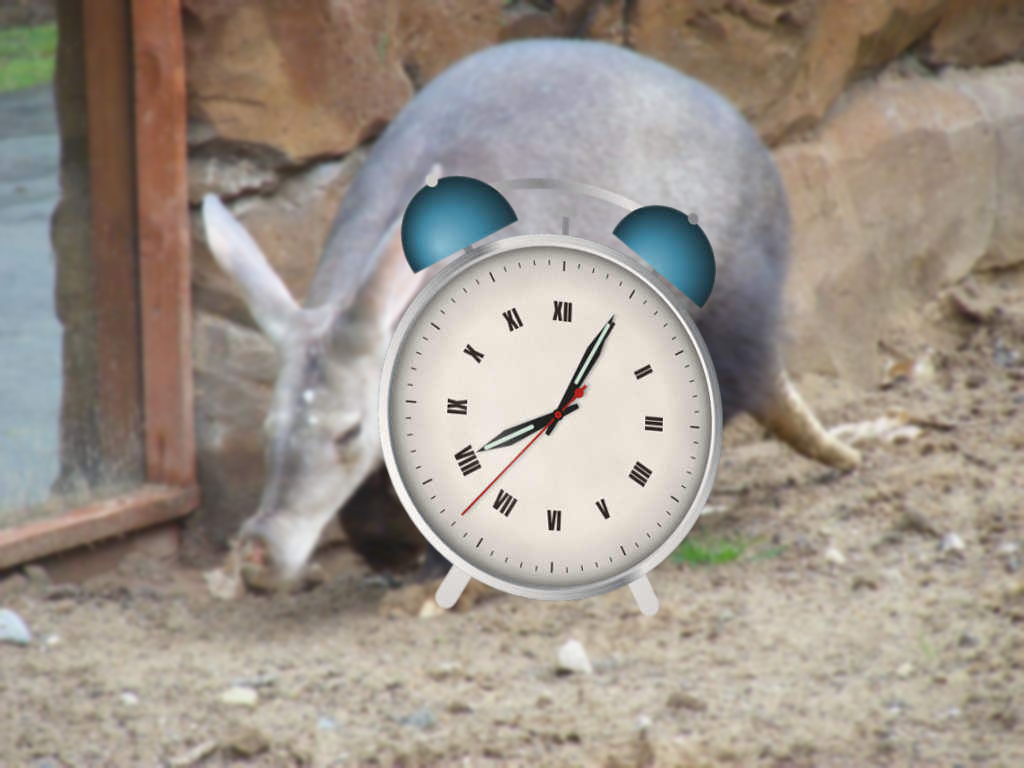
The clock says {"hour": 8, "minute": 4, "second": 37}
